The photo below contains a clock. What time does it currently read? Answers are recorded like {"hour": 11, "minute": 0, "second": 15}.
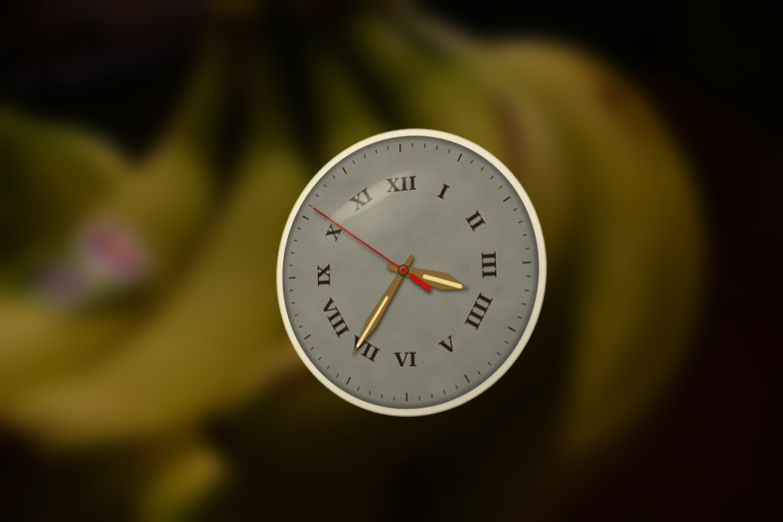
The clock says {"hour": 3, "minute": 35, "second": 51}
